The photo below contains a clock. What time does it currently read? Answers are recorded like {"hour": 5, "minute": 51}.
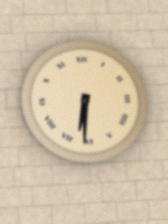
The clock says {"hour": 6, "minute": 31}
